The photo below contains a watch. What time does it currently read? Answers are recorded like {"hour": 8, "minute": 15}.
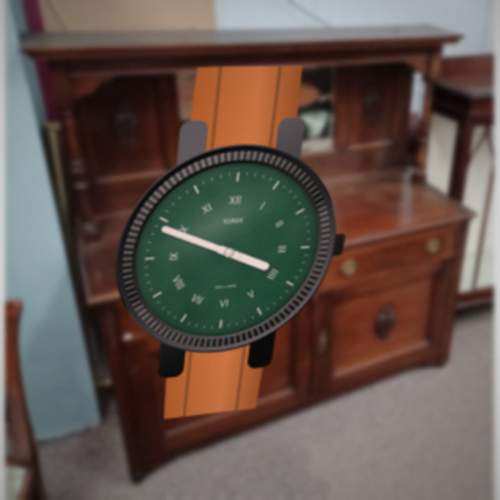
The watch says {"hour": 3, "minute": 49}
